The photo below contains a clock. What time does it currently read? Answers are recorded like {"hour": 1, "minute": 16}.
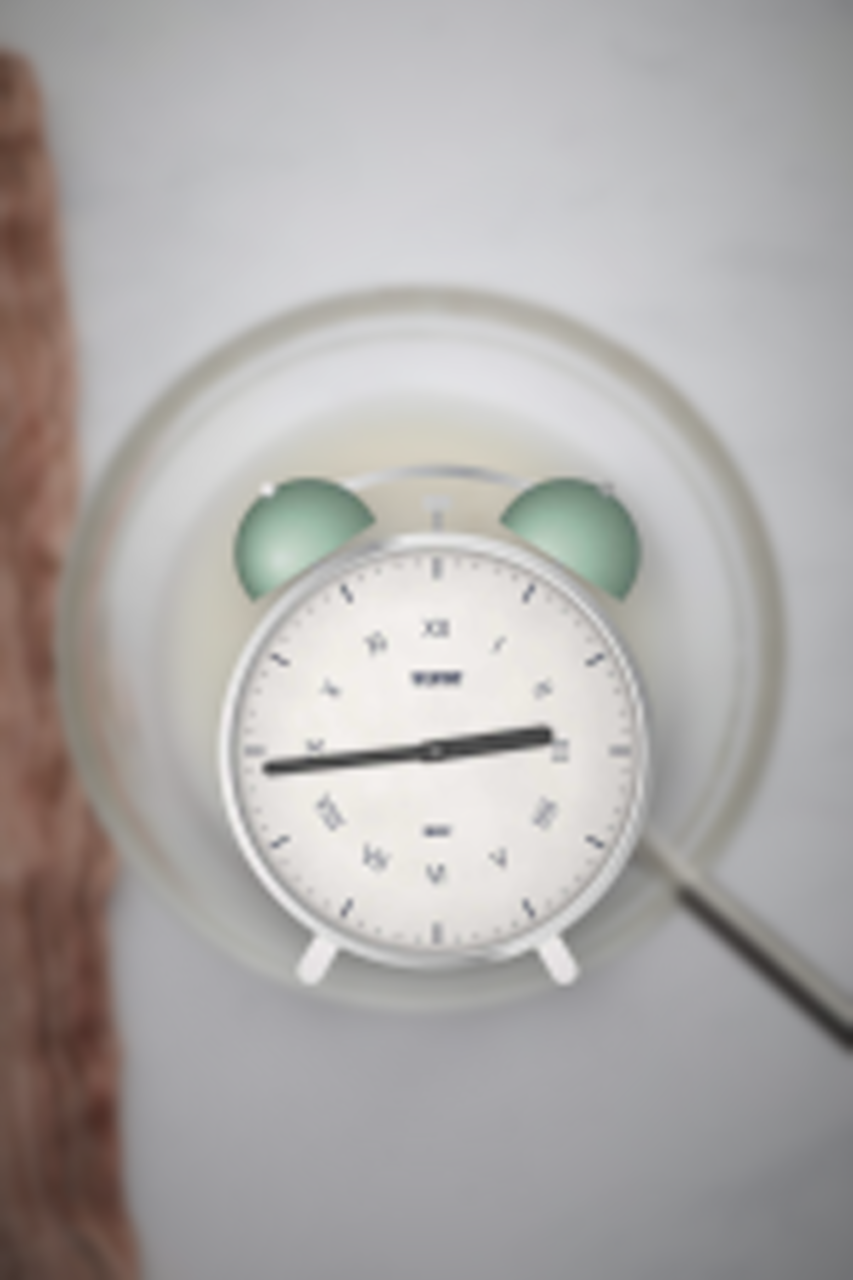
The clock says {"hour": 2, "minute": 44}
